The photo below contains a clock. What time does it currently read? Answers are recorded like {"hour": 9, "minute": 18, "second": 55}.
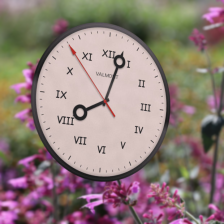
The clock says {"hour": 8, "minute": 2, "second": 53}
